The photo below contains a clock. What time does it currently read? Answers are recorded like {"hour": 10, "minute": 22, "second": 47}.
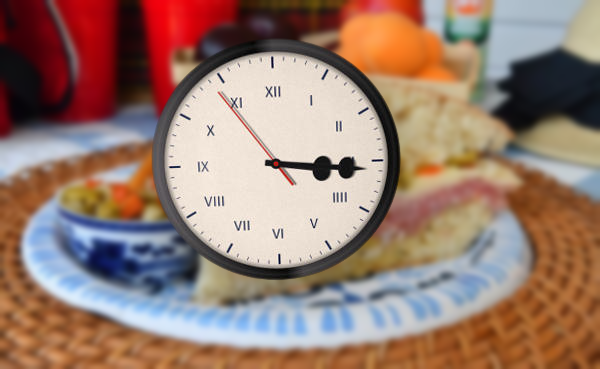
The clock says {"hour": 3, "minute": 15, "second": 54}
